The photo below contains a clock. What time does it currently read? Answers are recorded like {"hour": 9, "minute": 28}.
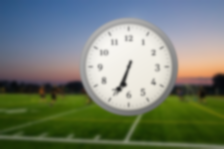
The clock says {"hour": 6, "minute": 34}
